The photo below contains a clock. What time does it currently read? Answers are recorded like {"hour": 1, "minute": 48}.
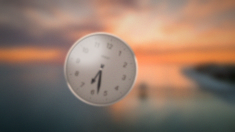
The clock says {"hour": 6, "minute": 28}
